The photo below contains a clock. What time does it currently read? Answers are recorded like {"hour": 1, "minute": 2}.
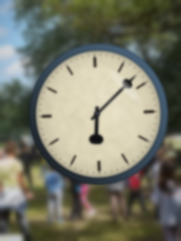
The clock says {"hour": 6, "minute": 8}
